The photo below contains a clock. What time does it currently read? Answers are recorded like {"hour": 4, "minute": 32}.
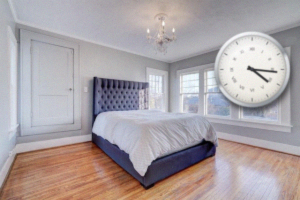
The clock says {"hour": 4, "minute": 16}
